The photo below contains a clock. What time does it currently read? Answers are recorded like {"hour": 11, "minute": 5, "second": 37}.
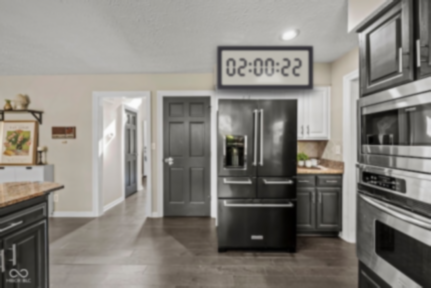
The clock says {"hour": 2, "minute": 0, "second": 22}
